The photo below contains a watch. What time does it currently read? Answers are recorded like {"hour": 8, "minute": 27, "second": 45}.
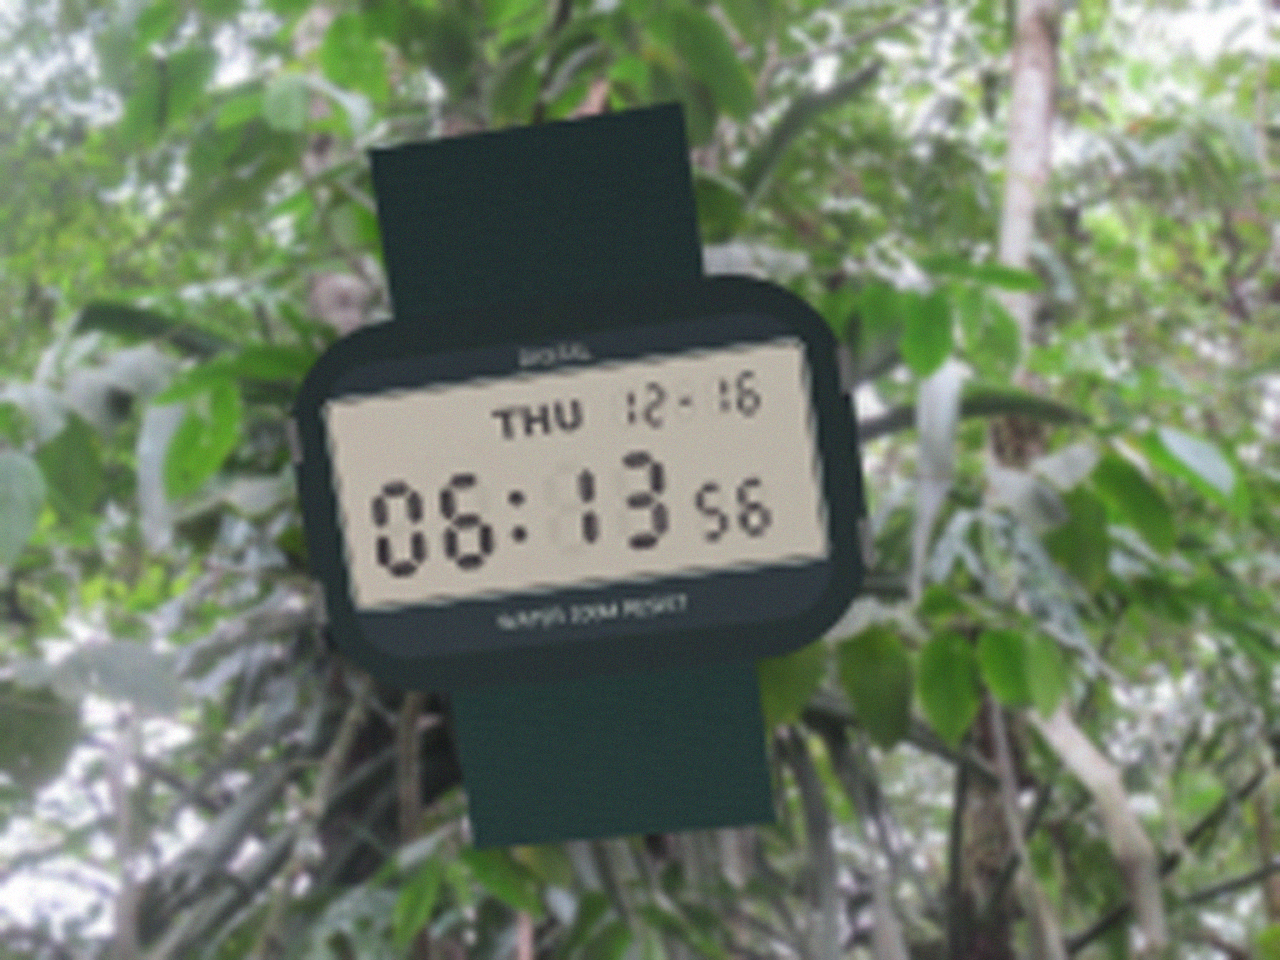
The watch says {"hour": 6, "minute": 13, "second": 56}
